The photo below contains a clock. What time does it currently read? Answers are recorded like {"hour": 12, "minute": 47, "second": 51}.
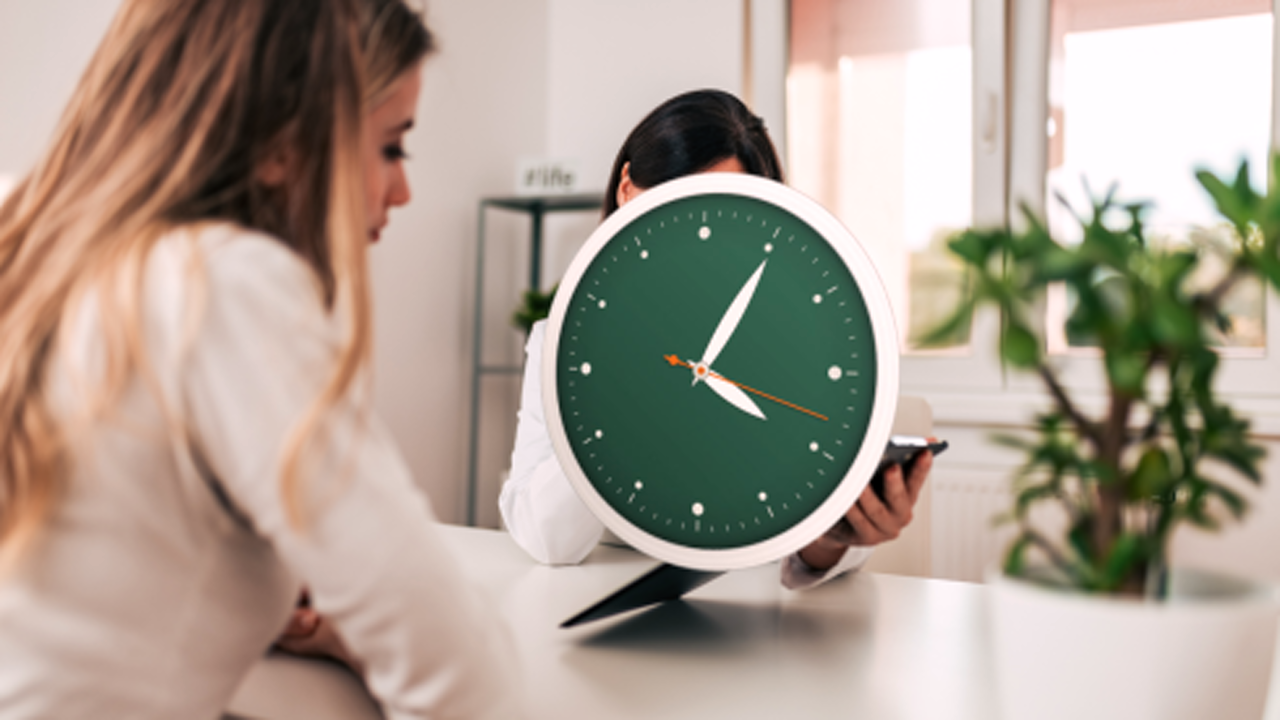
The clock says {"hour": 4, "minute": 5, "second": 18}
